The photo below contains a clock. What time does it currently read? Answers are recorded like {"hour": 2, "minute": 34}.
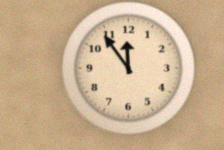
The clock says {"hour": 11, "minute": 54}
